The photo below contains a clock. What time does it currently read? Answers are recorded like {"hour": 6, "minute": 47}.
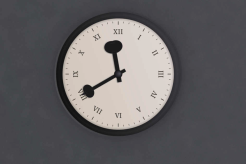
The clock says {"hour": 11, "minute": 40}
